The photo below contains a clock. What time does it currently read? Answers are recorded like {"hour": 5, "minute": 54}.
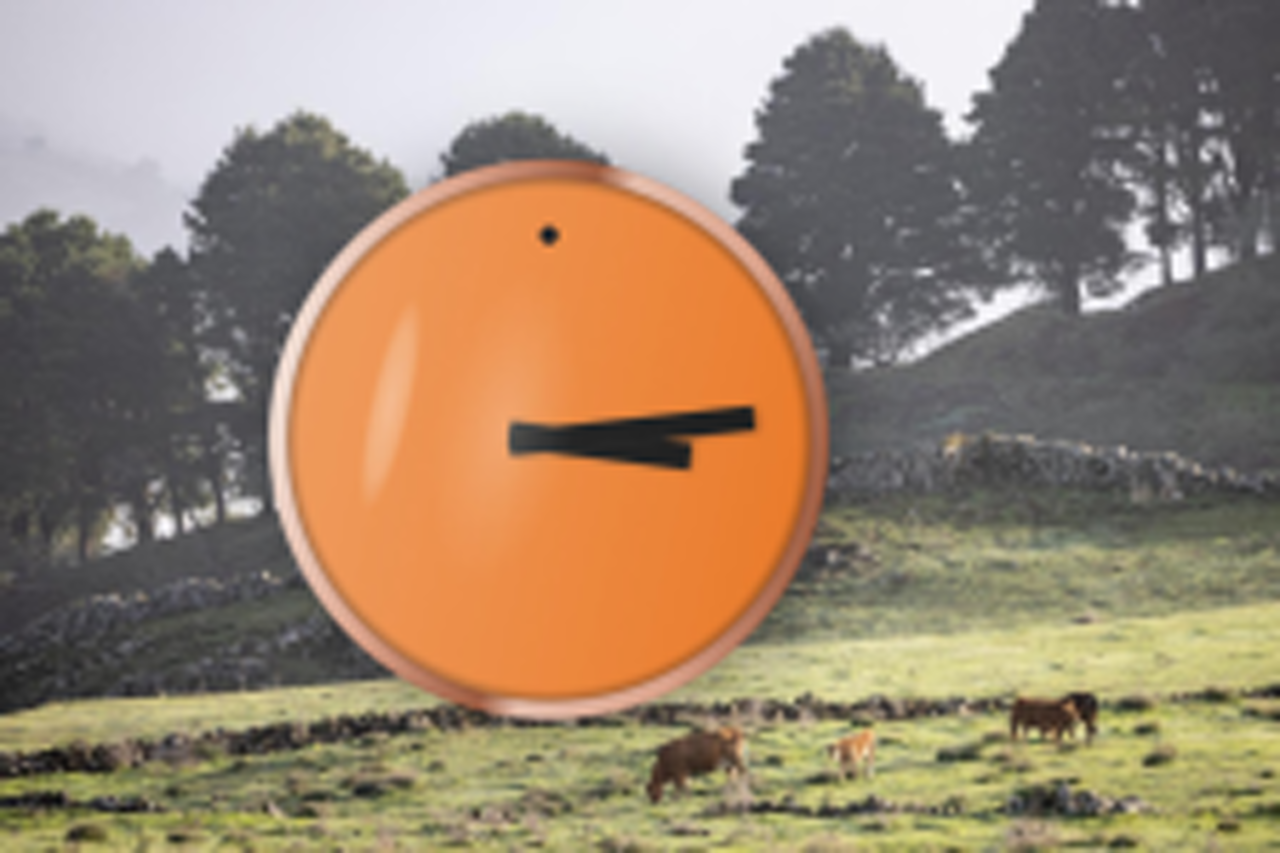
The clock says {"hour": 3, "minute": 14}
